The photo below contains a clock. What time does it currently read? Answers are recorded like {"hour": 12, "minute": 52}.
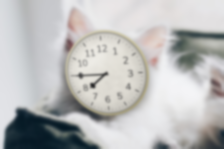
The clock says {"hour": 7, "minute": 45}
